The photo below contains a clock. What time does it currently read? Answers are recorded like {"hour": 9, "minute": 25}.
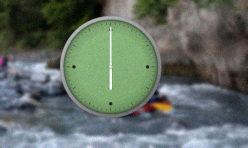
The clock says {"hour": 6, "minute": 0}
